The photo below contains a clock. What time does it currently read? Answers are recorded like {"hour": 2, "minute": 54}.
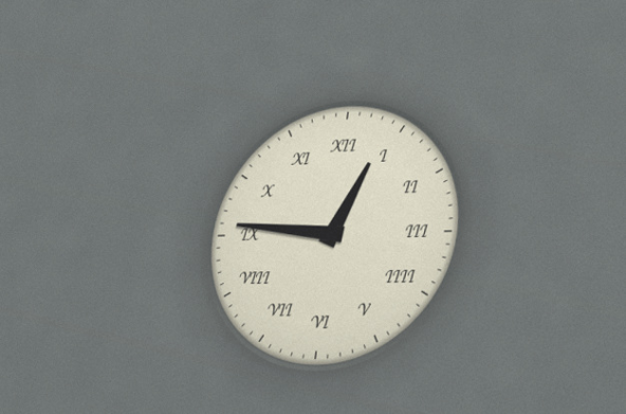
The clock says {"hour": 12, "minute": 46}
